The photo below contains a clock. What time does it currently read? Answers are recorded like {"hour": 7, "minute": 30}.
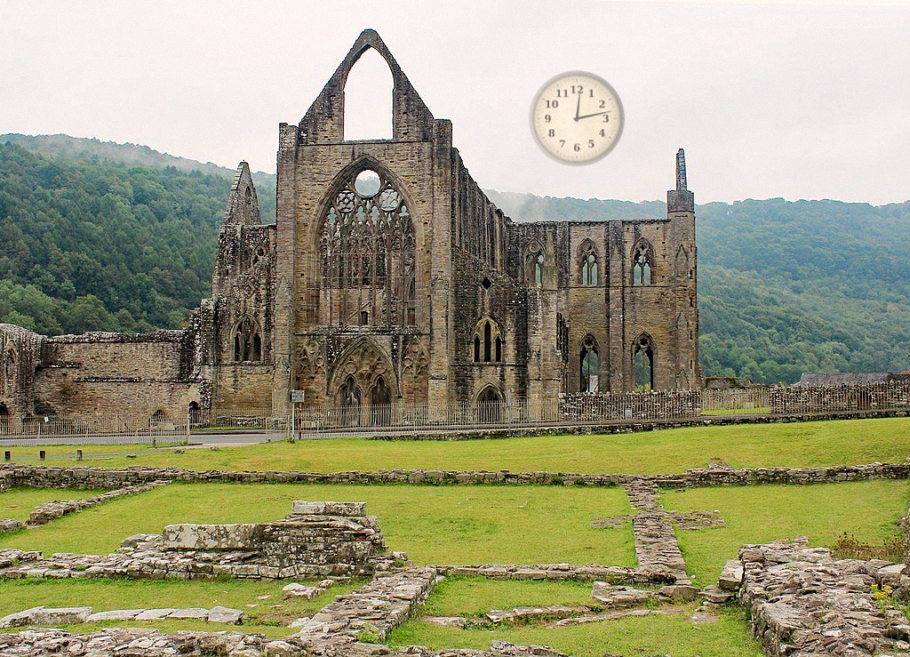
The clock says {"hour": 12, "minute": 13}
